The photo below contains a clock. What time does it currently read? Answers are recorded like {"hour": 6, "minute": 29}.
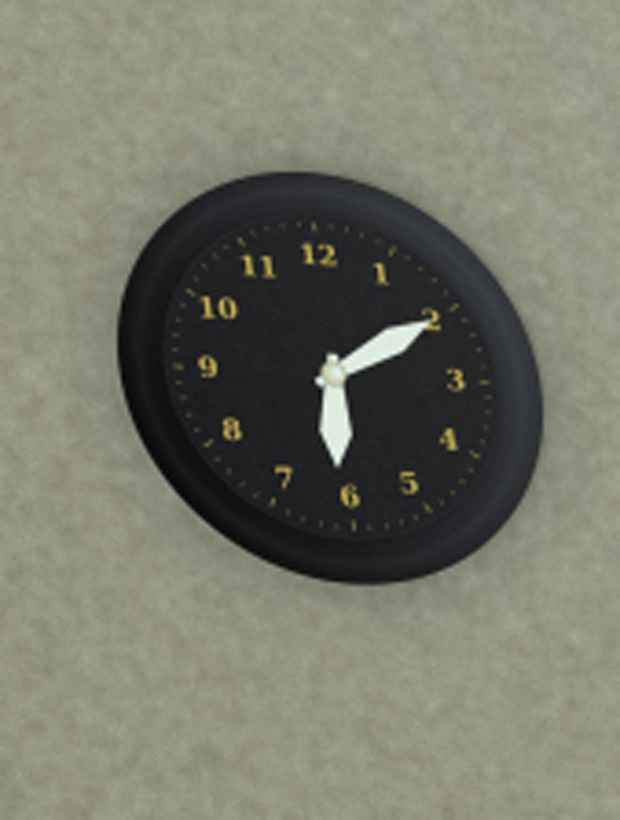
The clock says {"hour": 6, "minute": 10}
